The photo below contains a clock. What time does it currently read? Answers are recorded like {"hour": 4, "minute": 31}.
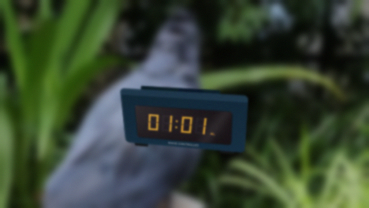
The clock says {"hour": 1, "minute": 1}
